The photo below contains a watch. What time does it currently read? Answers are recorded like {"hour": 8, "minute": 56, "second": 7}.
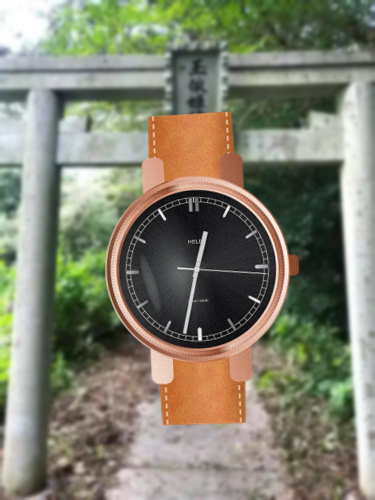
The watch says {"hour": 12, "minute": 32, "second": 16}
